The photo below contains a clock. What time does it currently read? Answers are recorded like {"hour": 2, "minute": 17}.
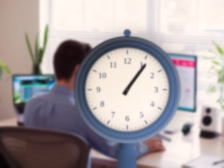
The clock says {"hour": 1, "minute": 6}
